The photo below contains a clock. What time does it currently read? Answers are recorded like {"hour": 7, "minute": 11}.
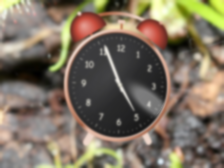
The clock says {"hour": 4, "minute": 56}
